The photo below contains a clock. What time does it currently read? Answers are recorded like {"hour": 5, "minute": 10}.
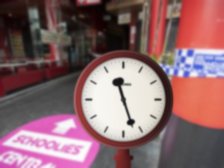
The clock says {"hour": 11, "minute": 27}
